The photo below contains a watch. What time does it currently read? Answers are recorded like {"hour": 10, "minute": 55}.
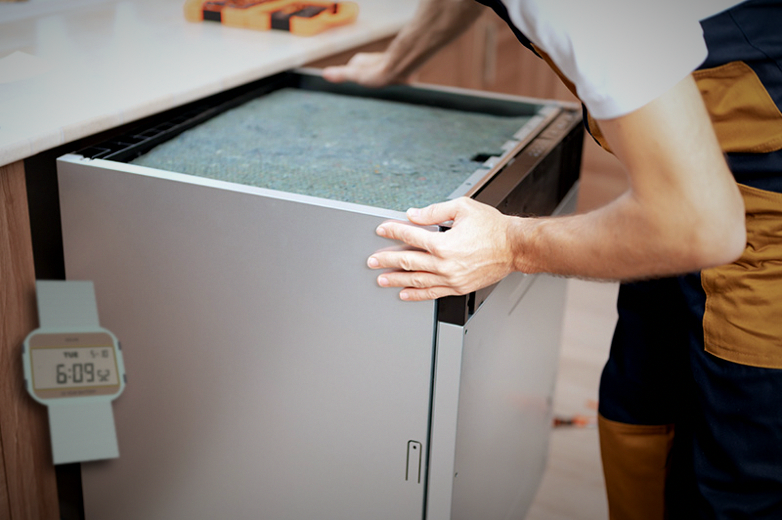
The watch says {"hour": 6, "minute": 9}
